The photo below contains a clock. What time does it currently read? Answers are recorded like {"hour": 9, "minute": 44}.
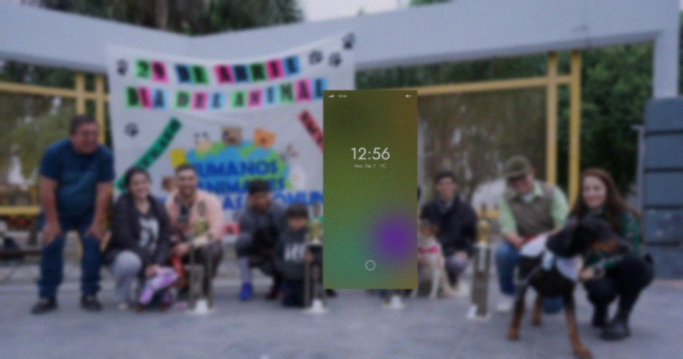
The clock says {"hour": 12, "minute": 56}
